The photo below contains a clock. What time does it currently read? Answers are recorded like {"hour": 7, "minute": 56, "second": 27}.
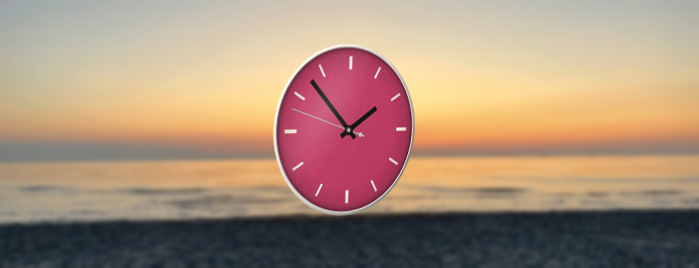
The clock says {"hour": 1, "minute": 52, "second": 48}
